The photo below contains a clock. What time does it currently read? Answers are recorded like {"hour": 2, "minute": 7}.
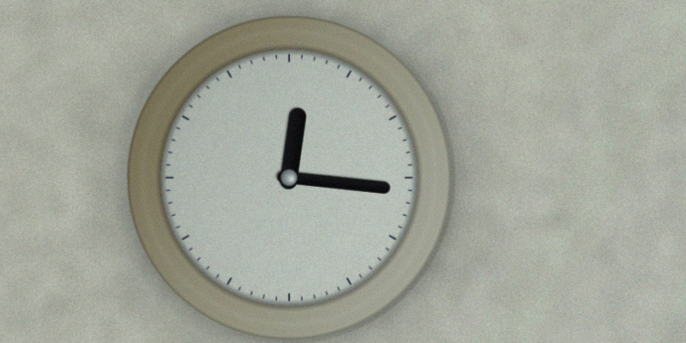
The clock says {"hour": 12, "minute": 16}
